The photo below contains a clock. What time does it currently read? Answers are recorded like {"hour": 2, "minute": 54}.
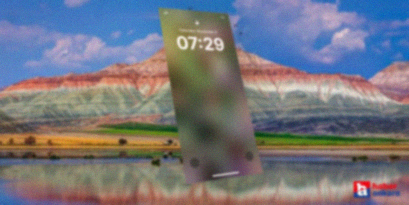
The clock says {"hour": 7, "minute": 29}
